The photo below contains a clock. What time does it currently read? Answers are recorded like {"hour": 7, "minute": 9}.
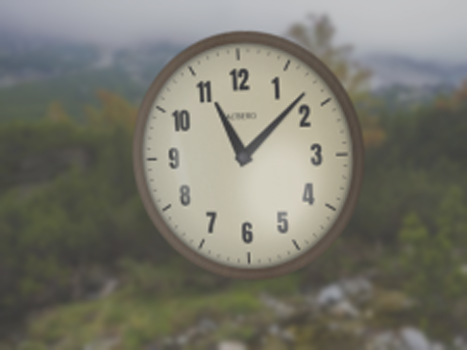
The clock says {"hour": 11, "minute": 8}
